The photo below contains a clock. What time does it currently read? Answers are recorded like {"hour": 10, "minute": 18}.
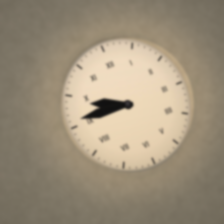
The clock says {"hour": 9, "minute": 46}
